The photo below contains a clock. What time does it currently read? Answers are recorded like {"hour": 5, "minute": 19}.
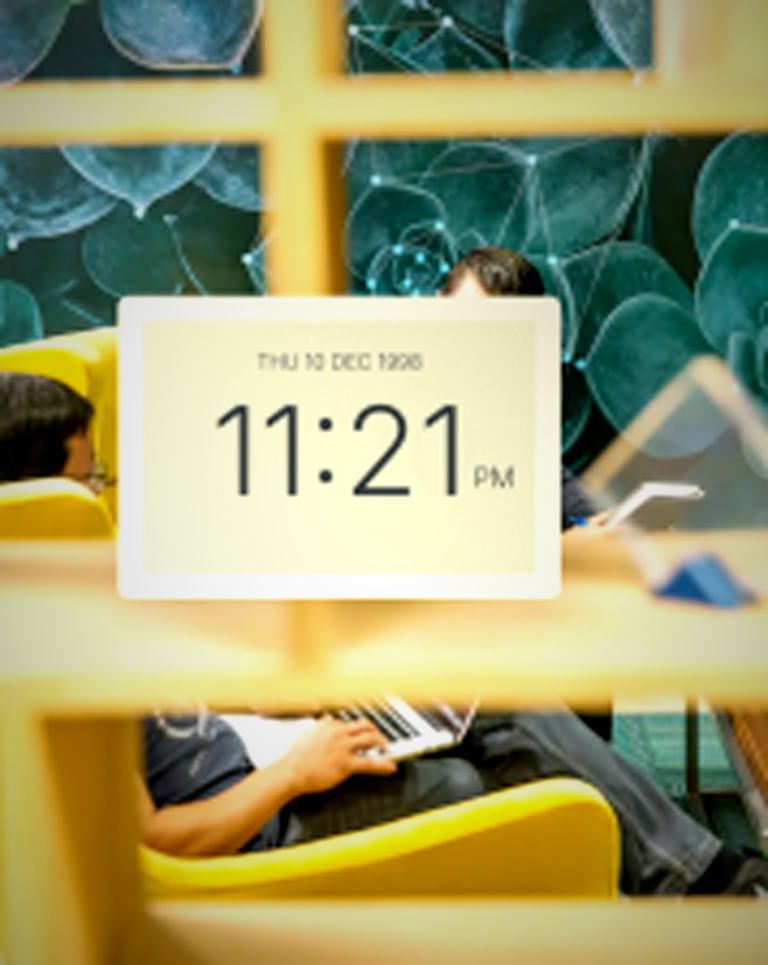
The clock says {"hour": 11, "minute": 21}
